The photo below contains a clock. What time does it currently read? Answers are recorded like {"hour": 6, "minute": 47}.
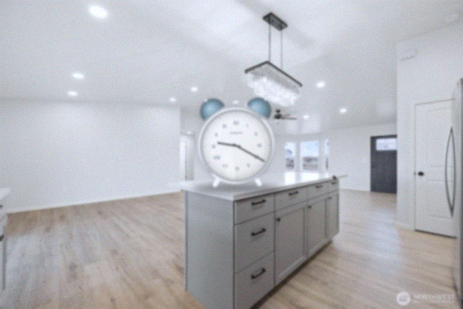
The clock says {"hour": 9, "minute": 20}
